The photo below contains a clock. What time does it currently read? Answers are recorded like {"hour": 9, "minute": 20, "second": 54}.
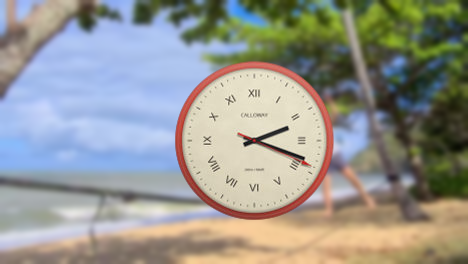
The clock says {"hour": 2, "minute": 18, "second": 19}
